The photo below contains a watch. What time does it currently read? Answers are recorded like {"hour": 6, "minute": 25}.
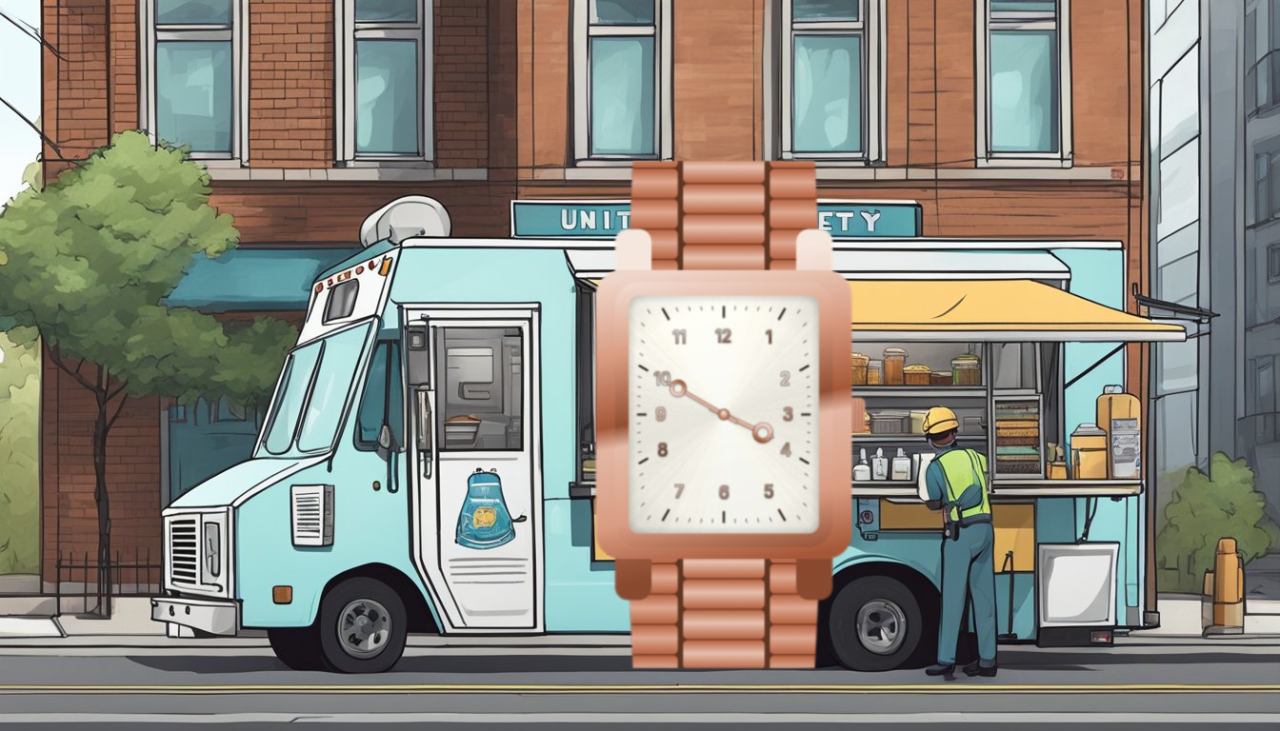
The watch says {"hour": 3, "minute": 50}
